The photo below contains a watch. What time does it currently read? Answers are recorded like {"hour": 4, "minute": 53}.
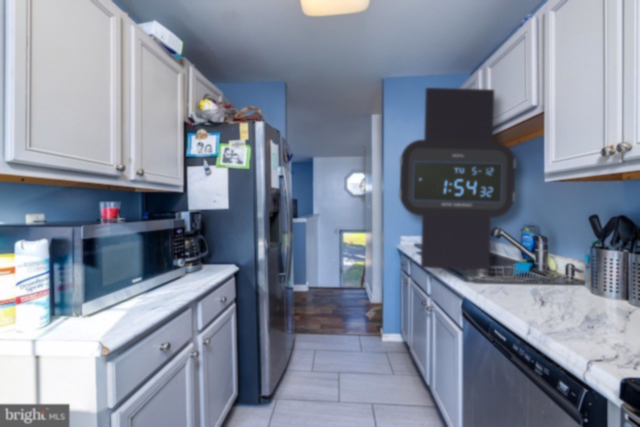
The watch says {"hour": 1, "minute": 54}
